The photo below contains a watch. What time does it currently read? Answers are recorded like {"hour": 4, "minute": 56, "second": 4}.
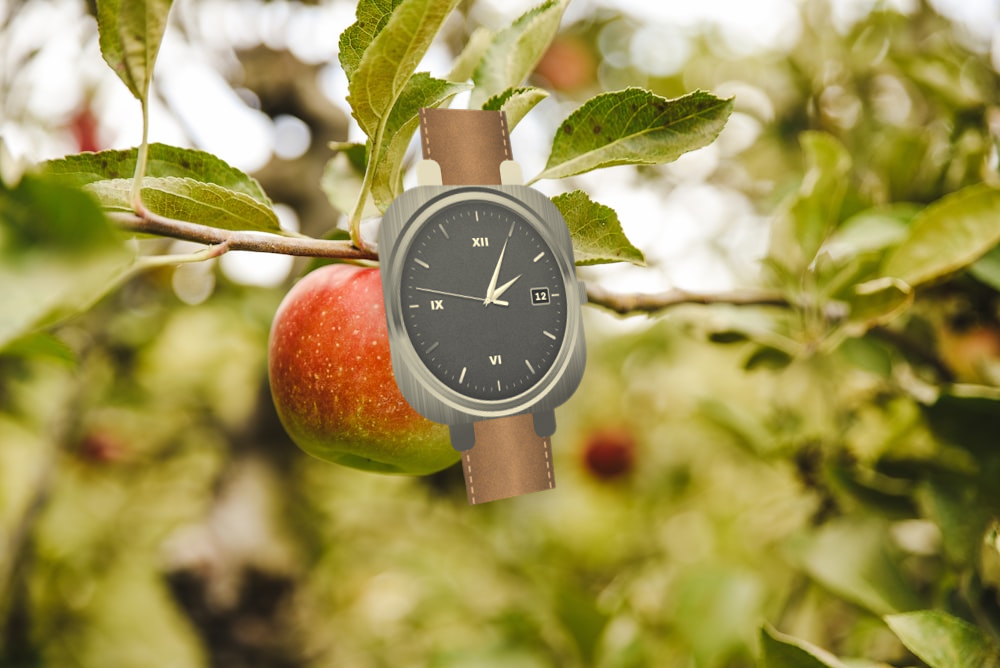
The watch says {"hour": 2, "minute": 4, "second": 47}
